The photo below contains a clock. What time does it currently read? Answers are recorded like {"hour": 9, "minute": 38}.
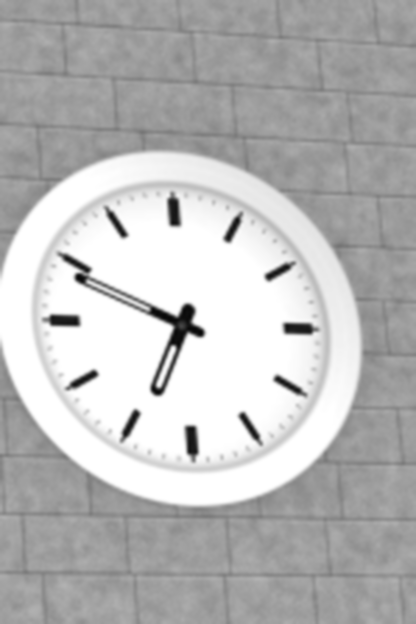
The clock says {"hour": 6, "minute": 49}
